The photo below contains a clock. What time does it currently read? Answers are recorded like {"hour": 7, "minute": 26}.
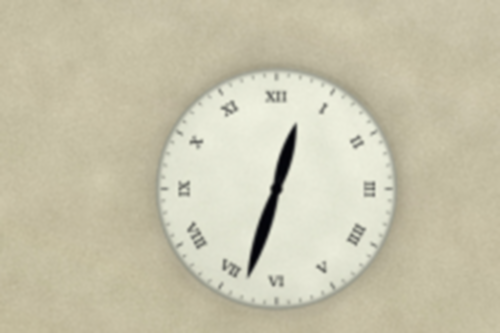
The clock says {"hour": 12, "minute": 33}
